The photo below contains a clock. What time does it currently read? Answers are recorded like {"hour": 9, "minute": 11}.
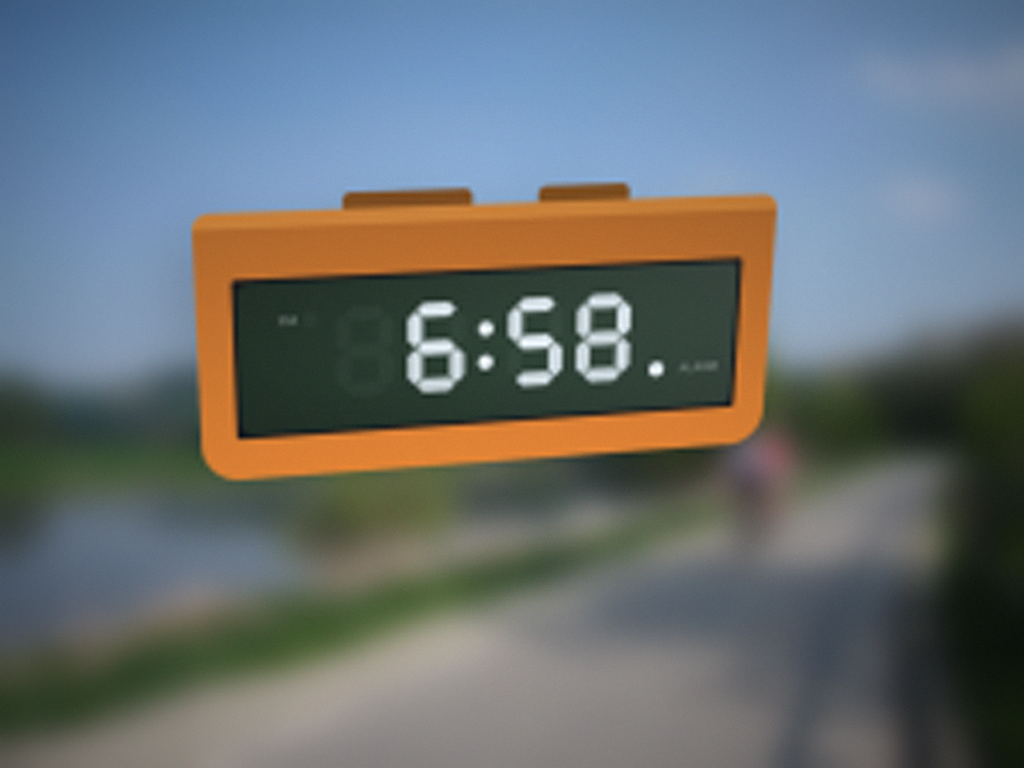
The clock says {"hour": 6, "minute": 58}
